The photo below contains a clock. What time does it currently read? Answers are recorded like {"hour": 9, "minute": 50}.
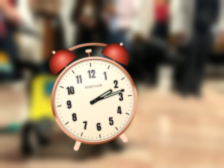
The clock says {"hour": 2, "minute": 13}
